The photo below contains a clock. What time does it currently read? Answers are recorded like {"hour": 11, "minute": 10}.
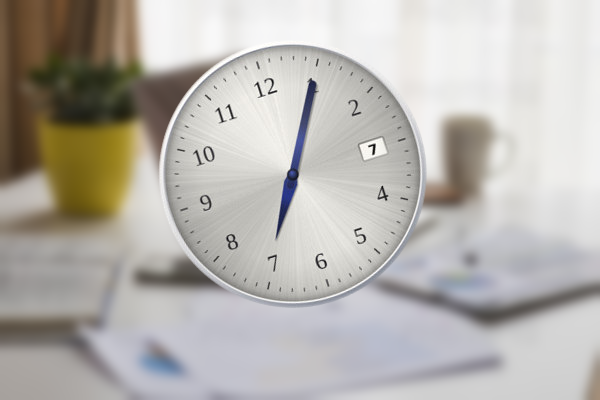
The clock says {"hour": 7, "minute": 5}
